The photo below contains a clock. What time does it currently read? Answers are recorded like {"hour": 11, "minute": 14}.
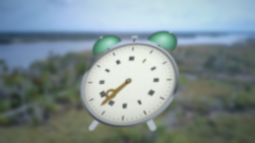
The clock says {"hour": 7, "minute": 37}
